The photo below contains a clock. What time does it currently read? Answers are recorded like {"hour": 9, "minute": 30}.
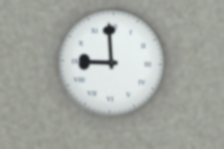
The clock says {"hour": 8, "minute": 59}
